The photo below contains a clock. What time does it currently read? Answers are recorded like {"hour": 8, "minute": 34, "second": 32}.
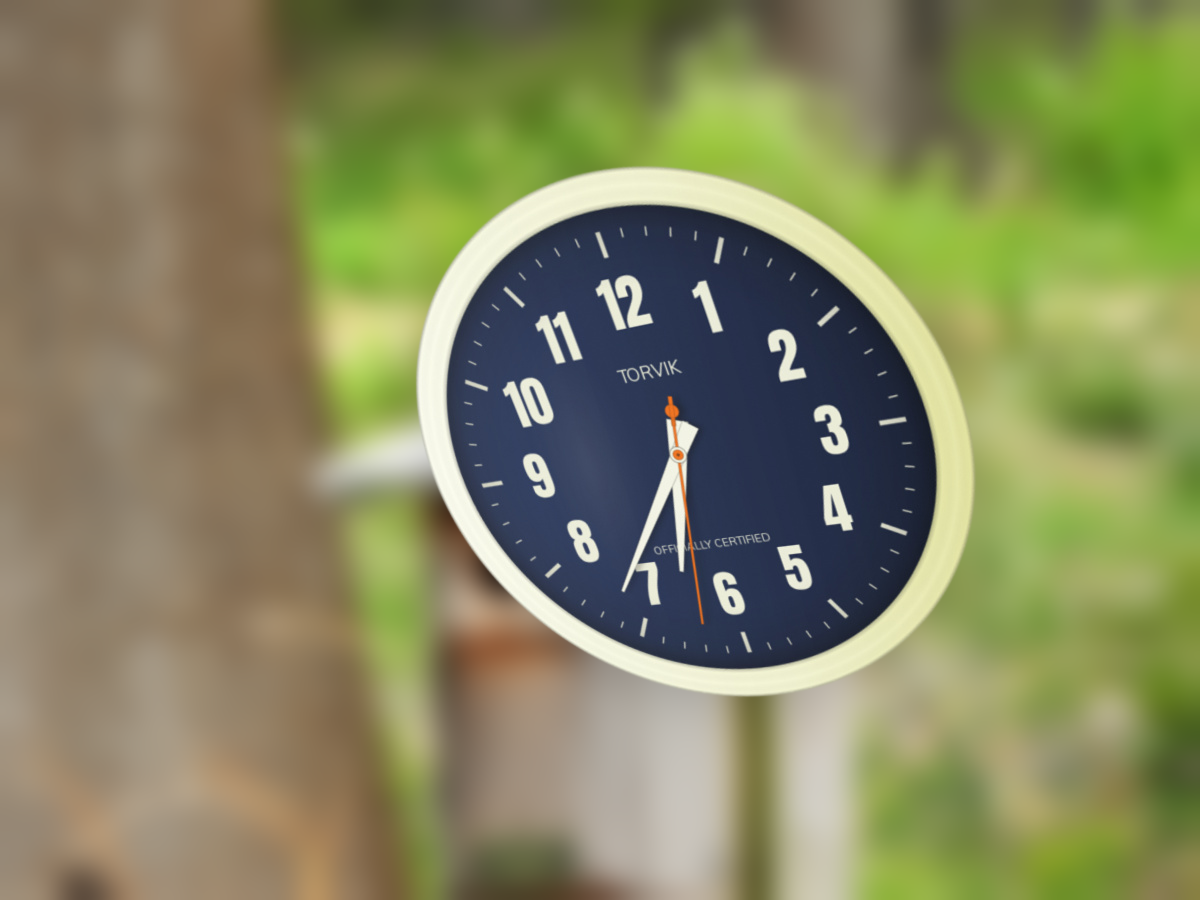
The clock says {"hour": 6, "minute": 36, "second": 32}
